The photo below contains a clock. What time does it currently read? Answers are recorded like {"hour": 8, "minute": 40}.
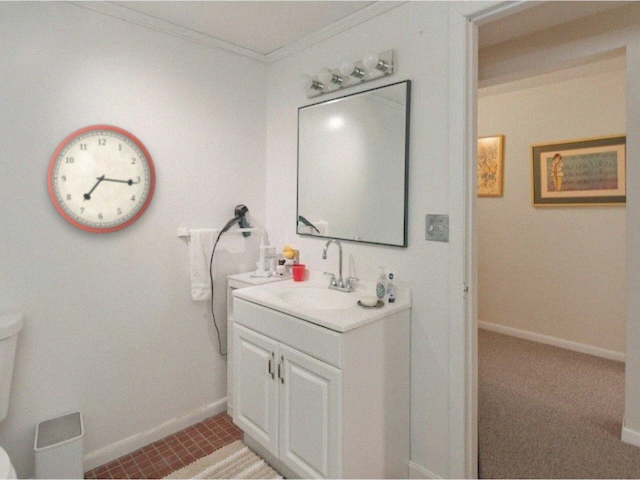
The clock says {"hour": 7, "minute": 16}
